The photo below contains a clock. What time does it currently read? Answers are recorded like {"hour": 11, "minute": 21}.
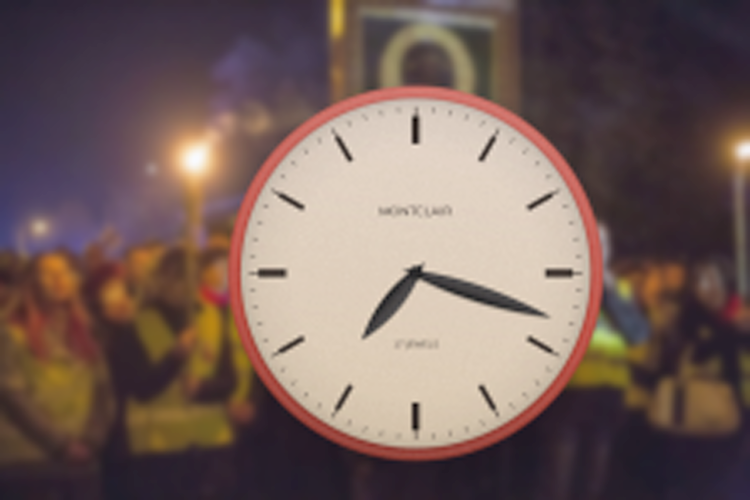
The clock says {"hour": 7, "minute": 18}
